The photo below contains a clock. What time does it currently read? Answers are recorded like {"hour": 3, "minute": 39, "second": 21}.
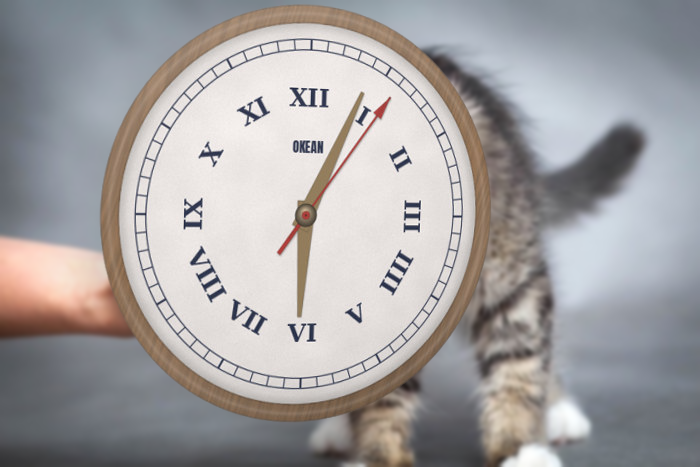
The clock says {"hour": 6, "minute": 4, "second": 6}
